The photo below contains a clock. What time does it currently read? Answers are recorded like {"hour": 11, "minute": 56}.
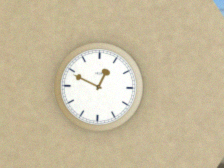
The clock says {"hour": 12, "minute": 49}
